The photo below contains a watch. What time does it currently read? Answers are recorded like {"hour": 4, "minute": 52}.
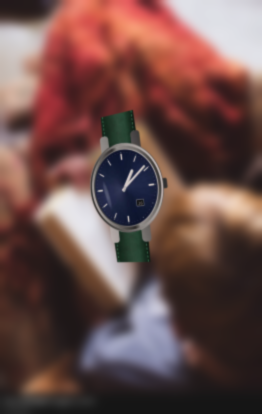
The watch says {"hour": 1, "minute": 9}
